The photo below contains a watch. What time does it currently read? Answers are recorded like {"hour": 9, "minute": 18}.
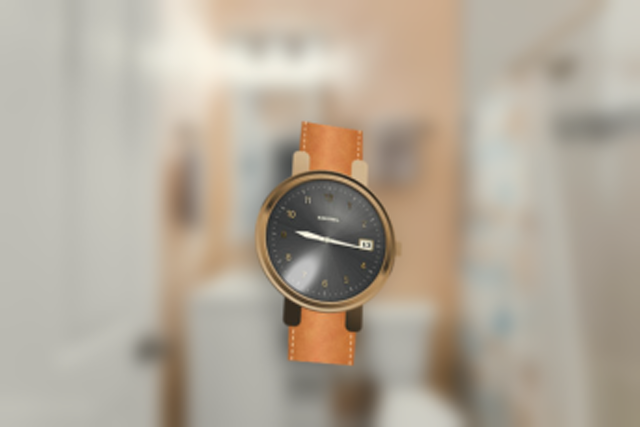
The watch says {"hour": 9, "minute": 16}
